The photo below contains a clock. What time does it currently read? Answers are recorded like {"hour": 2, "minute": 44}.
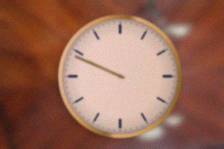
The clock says {"hour": 9, "minute": 49}
